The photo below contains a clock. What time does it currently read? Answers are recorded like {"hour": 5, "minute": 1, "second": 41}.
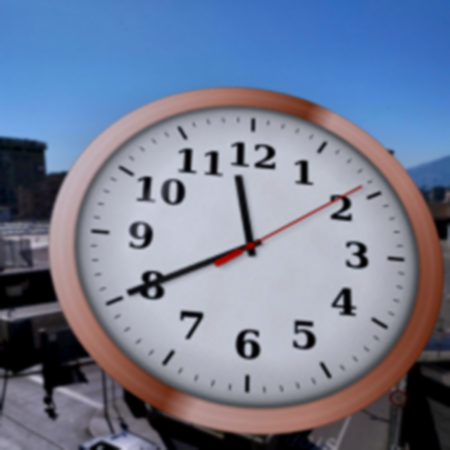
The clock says {"hour": 11, "minute": 40, "second": 9}
